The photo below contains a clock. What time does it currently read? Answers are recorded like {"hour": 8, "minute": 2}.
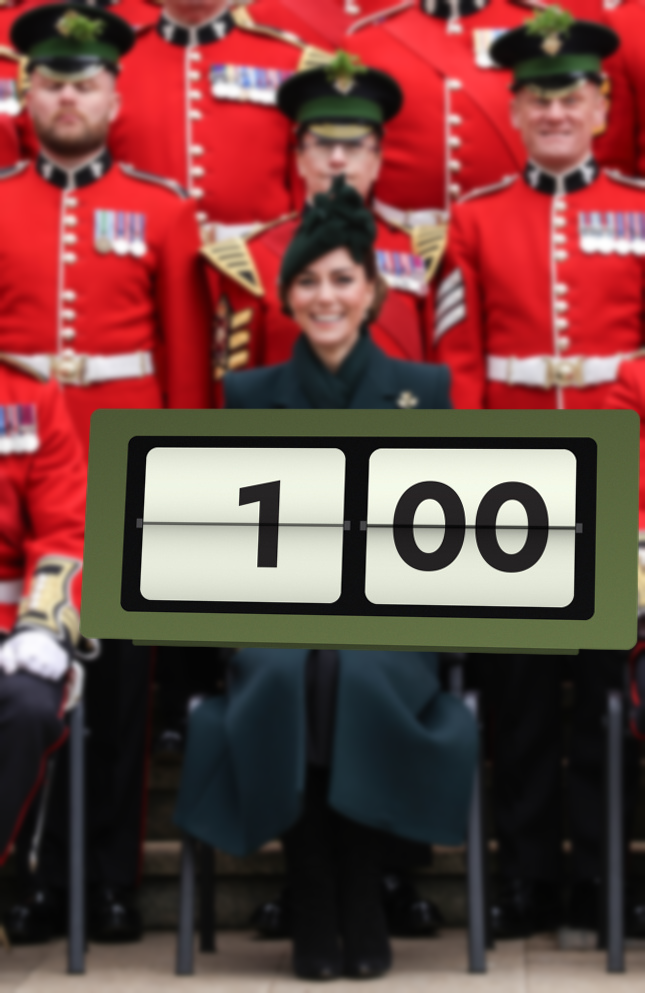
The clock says {"hour": 1, "minute": 0}
